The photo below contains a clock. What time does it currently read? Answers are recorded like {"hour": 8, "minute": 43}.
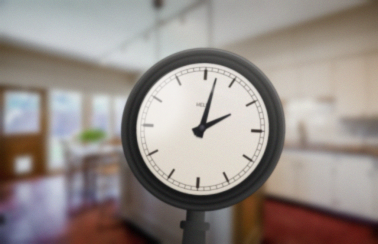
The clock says {"hour": 2, "minute": 2}
